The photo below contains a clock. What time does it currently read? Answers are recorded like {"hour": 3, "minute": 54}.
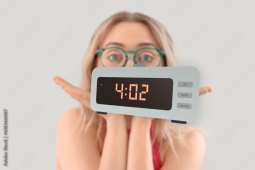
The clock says {"hour": 4, "minute": 2}
